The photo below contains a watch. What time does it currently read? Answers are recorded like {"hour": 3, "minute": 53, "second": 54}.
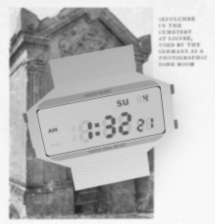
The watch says {"hour": 1, "minute": 32, "second": 21}
